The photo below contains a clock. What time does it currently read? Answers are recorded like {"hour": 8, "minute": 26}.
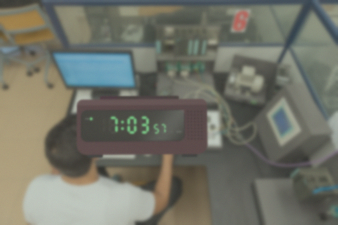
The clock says {"hour": 7, "minute": 3}
